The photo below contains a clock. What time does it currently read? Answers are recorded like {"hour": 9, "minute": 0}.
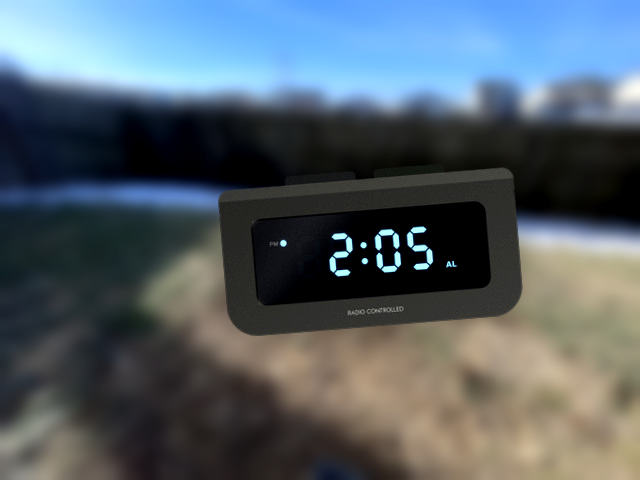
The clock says {"hour": 2, "minute": 5}
